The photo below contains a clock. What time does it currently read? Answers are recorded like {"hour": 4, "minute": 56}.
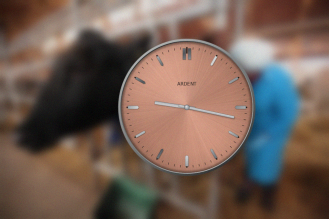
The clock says {"hour": 9, "minute": 17}
